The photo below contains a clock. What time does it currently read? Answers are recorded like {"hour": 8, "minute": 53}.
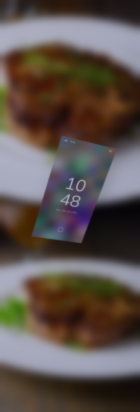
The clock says {"hour": 10, "minute": 48}
